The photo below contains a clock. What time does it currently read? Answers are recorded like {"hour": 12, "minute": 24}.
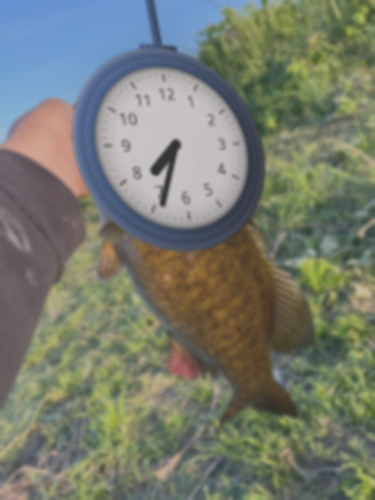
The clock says {"hour": 7, "minute": 34}
